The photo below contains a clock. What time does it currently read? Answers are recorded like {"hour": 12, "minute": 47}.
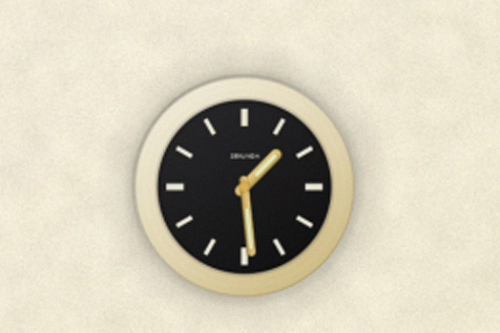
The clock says {"hour": 1, "minute": 29}
